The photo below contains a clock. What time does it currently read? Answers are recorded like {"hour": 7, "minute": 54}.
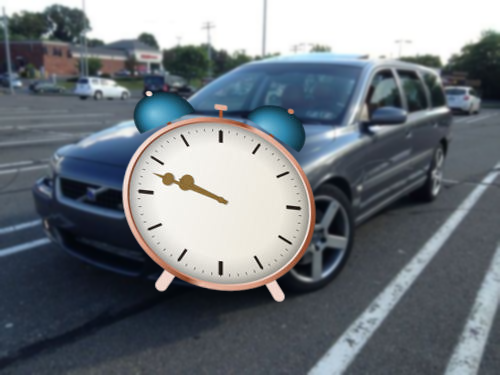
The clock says {"hour": 9, "minute": 48}
